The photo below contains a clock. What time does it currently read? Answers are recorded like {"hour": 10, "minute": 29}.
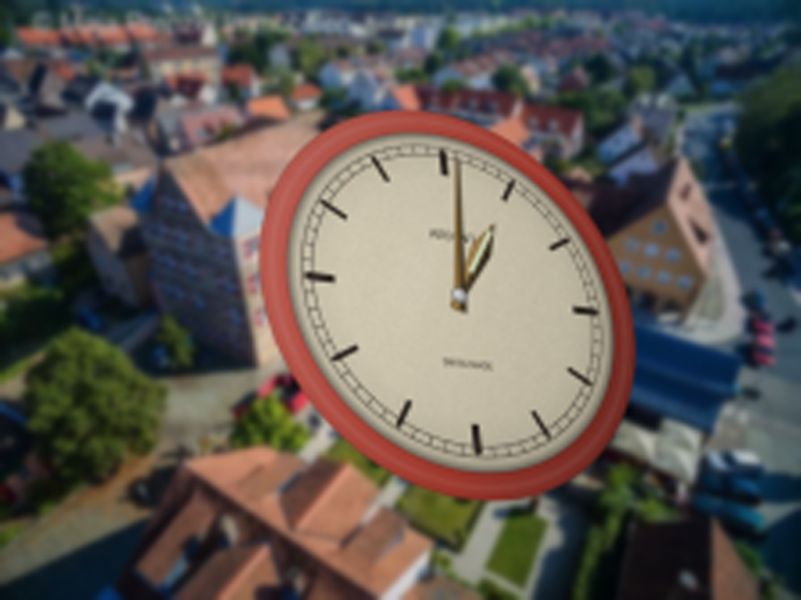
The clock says {"hour": 1, "minute": 1}
